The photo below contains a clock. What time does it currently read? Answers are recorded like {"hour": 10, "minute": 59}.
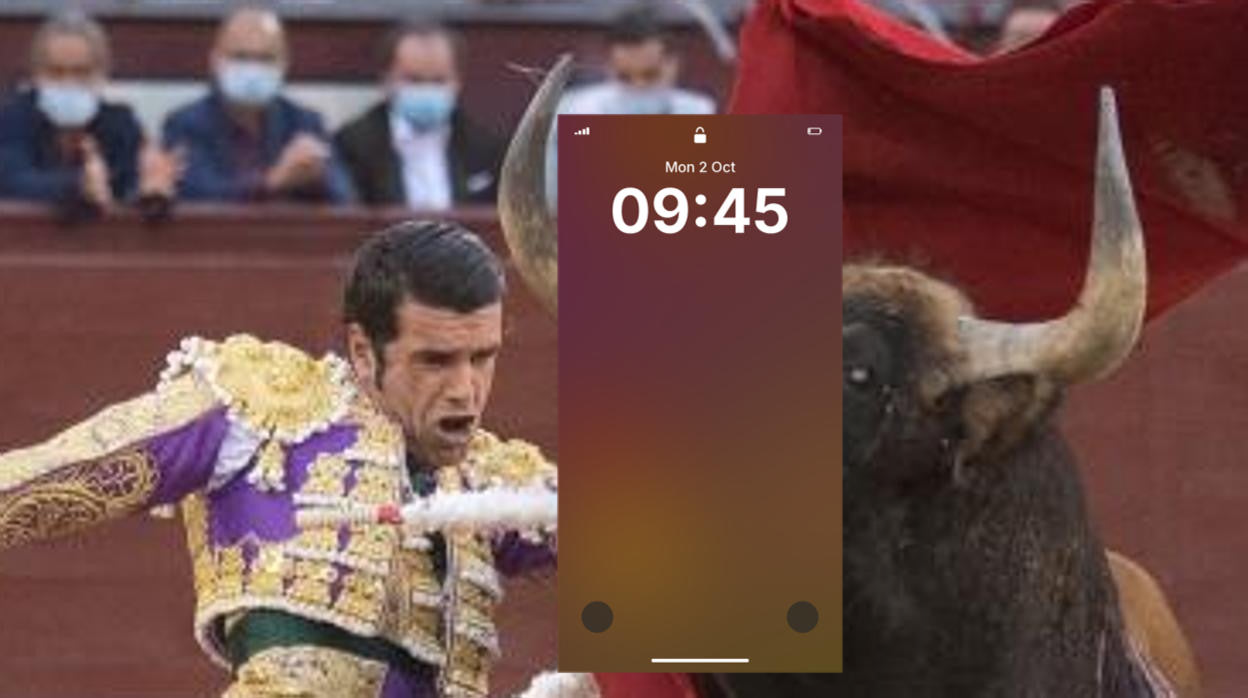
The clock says {"hour": 9, "minute": 45}
